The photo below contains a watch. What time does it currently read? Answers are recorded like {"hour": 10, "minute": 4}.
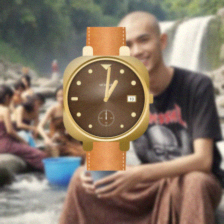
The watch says {"hour": 1, "minute": 1}
